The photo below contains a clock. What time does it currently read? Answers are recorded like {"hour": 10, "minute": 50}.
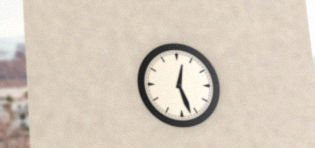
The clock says {"hour": 12, "minute": 27}
